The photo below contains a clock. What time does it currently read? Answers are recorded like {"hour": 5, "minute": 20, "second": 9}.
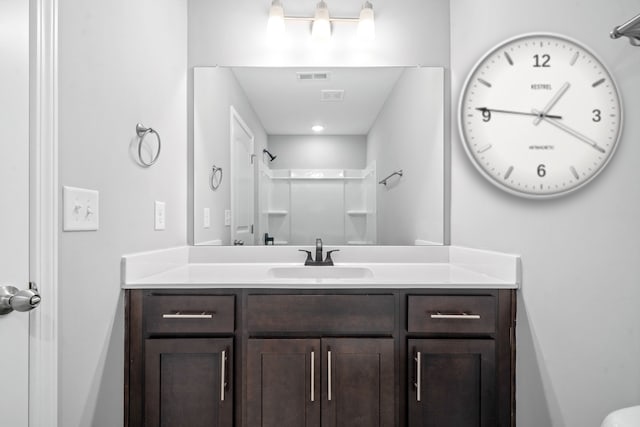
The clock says {"hour": 1, "minute": 19, "second": 46}
